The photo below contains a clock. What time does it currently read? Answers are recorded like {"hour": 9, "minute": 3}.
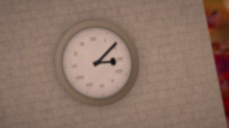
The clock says {"hour": 3, "minute": 9}
